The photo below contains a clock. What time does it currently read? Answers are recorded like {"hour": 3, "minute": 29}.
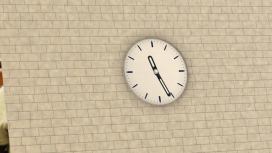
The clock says {"hour": 11, "minute": 26}
